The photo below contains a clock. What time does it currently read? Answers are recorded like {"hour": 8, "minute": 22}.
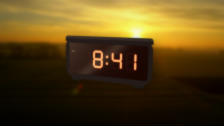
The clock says {"hour": 8, "minute": 41}
